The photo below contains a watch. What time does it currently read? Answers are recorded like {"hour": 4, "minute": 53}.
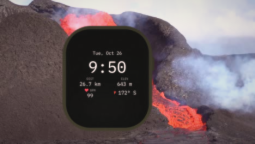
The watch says {"hour": 9, "minute": 50}
